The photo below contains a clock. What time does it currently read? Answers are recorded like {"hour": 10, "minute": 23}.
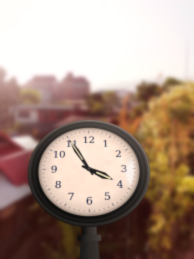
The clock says {"hour": 3, "minute": 55}
